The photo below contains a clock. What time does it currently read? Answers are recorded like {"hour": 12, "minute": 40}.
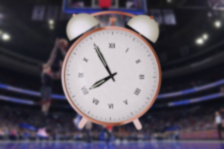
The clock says {"hour": 7, "minute": 55}
